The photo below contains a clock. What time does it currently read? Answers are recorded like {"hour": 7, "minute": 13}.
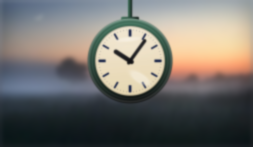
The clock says {"hour": 10, "minute": 6}
